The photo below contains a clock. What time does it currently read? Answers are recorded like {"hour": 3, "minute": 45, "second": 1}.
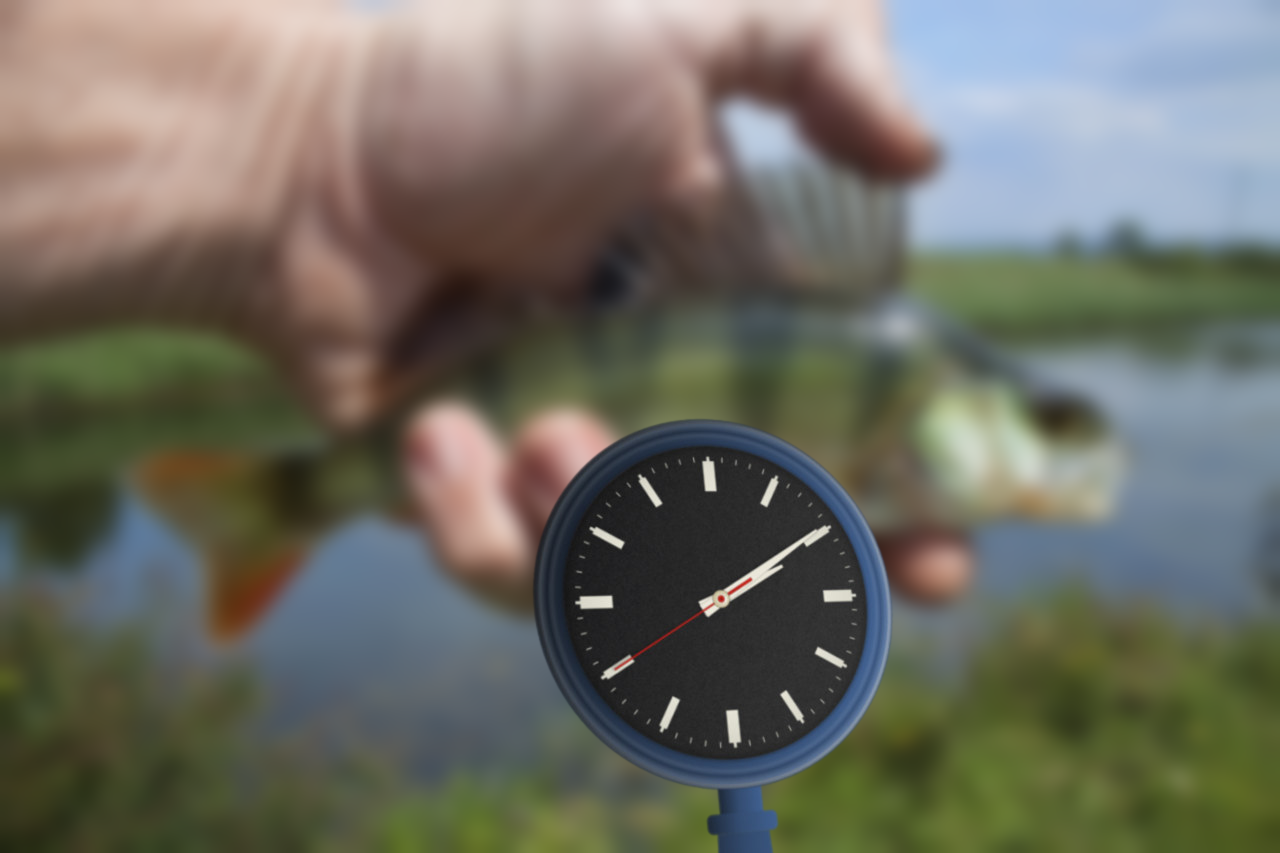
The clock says {"hour": 2, "minute": 9, "second": 40}
